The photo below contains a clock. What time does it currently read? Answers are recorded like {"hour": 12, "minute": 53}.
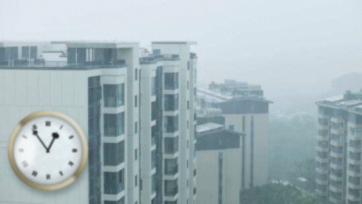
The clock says {"hour": 12, "minute": 54}
